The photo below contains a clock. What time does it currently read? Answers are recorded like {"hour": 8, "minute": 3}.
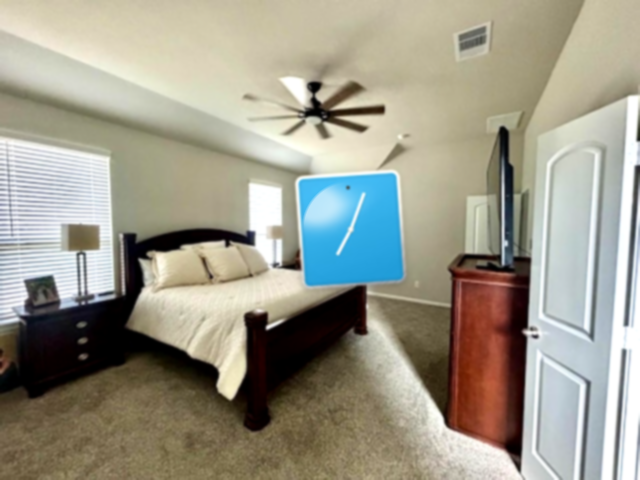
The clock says {"hour": 7, "minute": 4}
